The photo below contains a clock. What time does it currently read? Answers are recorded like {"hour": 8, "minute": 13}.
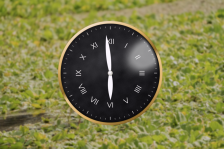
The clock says {"hour": 5, "minute": 59}
